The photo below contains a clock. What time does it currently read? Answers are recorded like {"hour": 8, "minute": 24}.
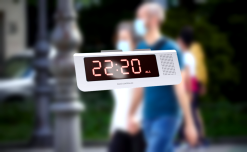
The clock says {"hour": 22, "minute": 20}
